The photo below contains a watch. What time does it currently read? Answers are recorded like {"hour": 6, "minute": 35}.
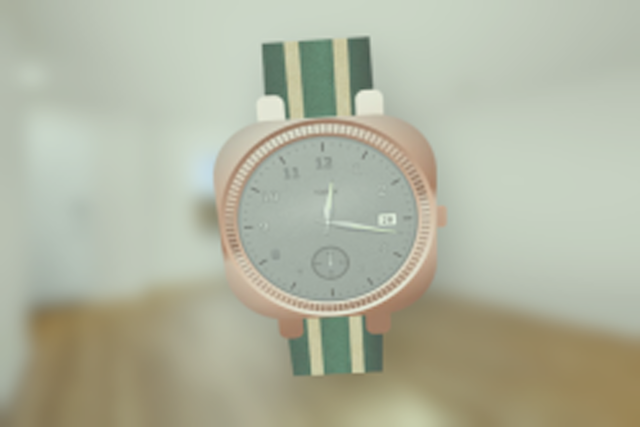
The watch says {"hour": 12, "minute": 17}
